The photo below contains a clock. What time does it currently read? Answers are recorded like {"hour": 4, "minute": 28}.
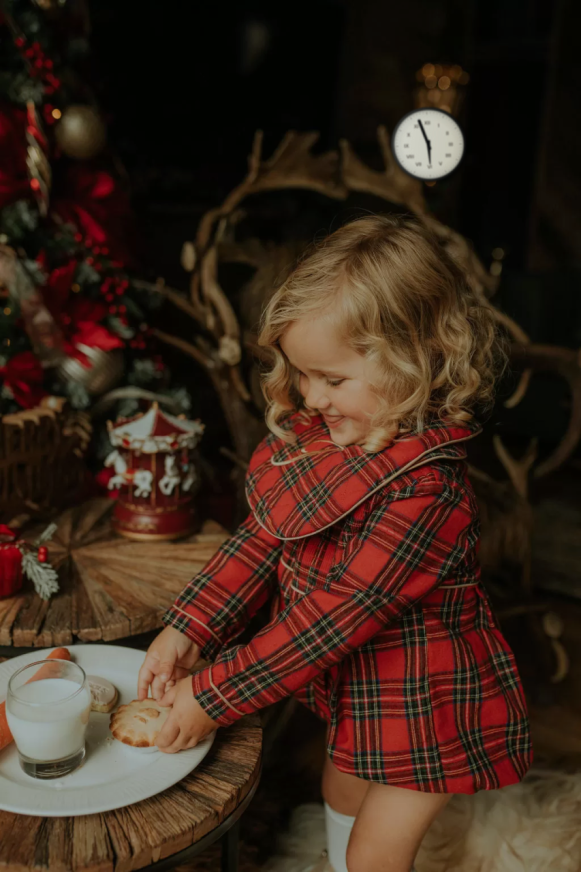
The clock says {"hour": 5, "minute": 57}
